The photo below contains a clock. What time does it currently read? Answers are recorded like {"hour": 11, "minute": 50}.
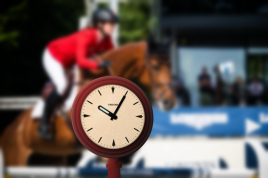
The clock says {"hour": 10, "minute": 5}
